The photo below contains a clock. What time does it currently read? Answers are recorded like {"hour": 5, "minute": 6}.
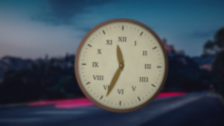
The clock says {"hour": 11, "minute": 34}
